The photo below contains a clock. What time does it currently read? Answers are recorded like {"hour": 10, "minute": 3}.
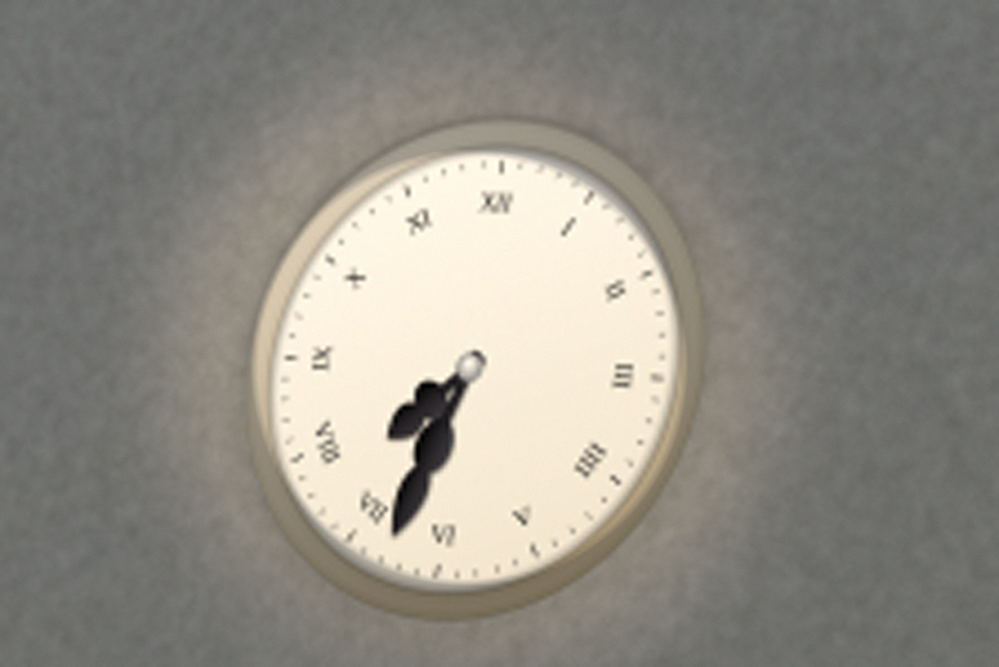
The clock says {"hour": 7, "minute": 33}
